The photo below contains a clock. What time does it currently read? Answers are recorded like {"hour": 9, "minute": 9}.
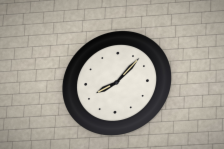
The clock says {"hour": 8, "minute": 7}
